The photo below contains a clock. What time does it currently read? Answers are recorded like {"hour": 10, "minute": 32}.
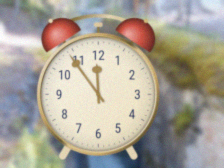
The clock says {"hour": 11, "minute": 54}
